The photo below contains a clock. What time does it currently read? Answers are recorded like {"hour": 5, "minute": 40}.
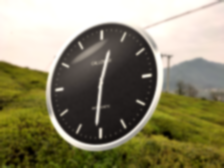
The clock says {"hour": 12, "minute": 31}
